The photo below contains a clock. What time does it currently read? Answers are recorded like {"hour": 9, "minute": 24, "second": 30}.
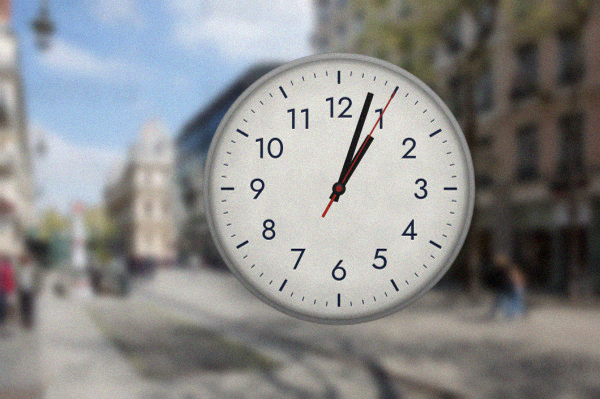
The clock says {"hour": 1, "minute": 3, "second": 5}
